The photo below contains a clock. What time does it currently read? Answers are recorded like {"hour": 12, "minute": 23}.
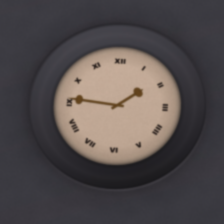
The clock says {"hour": 1, "minute": 46}
